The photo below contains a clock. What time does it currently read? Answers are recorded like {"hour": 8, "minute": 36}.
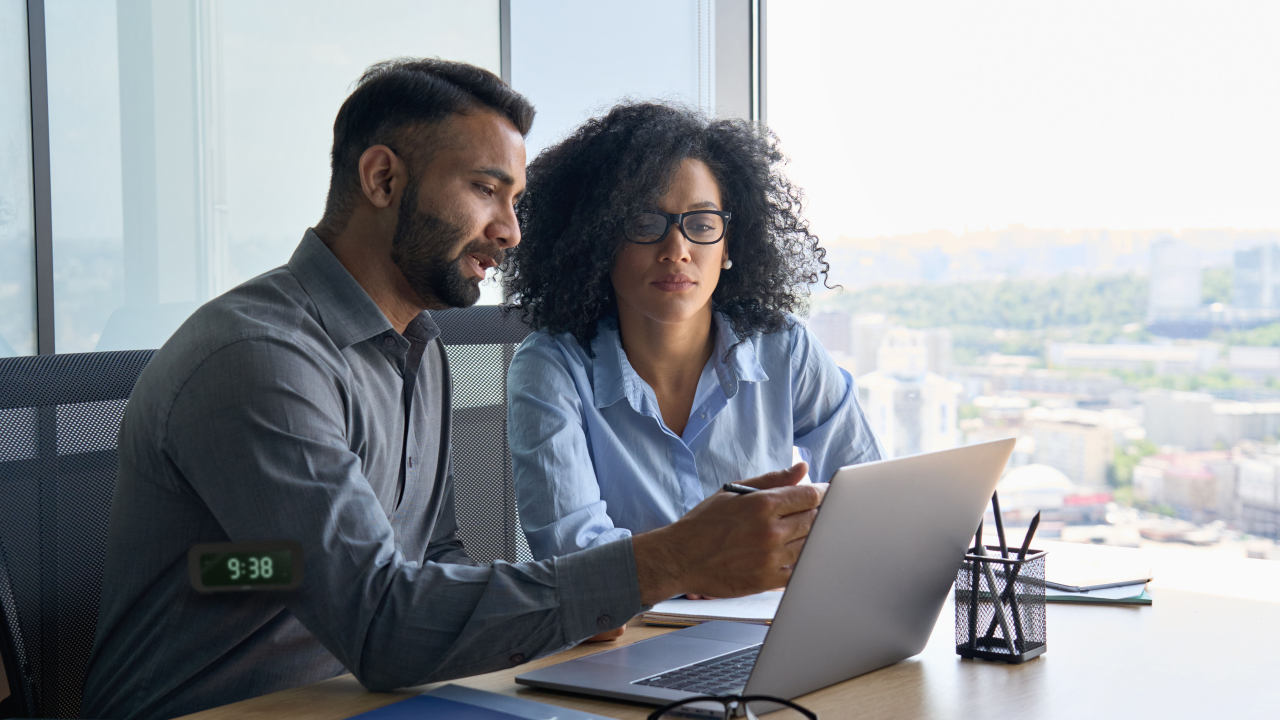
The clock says {"hour": 9, "minute": 38}
